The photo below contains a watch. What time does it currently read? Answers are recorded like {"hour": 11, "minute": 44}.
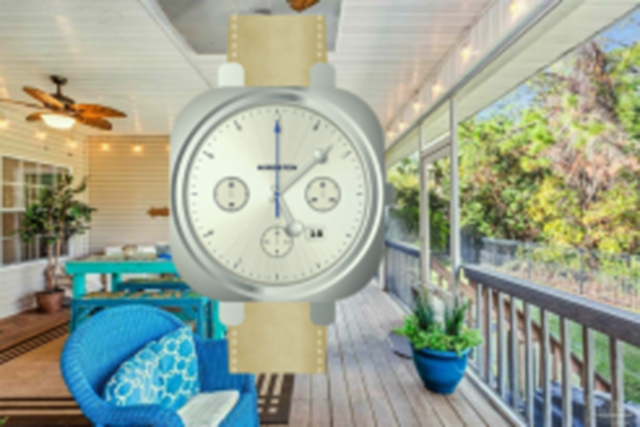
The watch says {"hour": 5, "minute": 8}
